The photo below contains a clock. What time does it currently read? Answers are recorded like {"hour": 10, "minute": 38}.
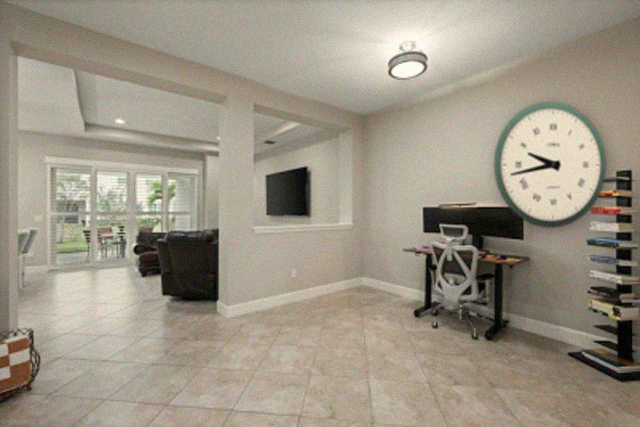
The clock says {"hour": 9, "minute": 43}
